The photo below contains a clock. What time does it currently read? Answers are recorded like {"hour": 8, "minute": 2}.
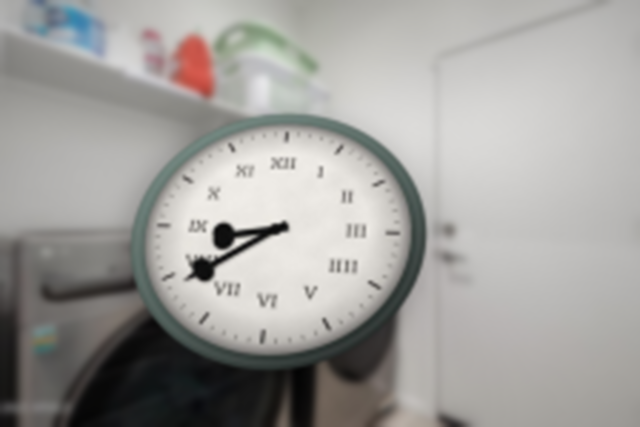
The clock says {"hour": 8, "minute": 39}
